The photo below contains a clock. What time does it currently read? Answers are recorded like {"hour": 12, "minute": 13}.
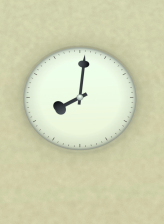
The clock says {"hour": 8, "minute": 1}
